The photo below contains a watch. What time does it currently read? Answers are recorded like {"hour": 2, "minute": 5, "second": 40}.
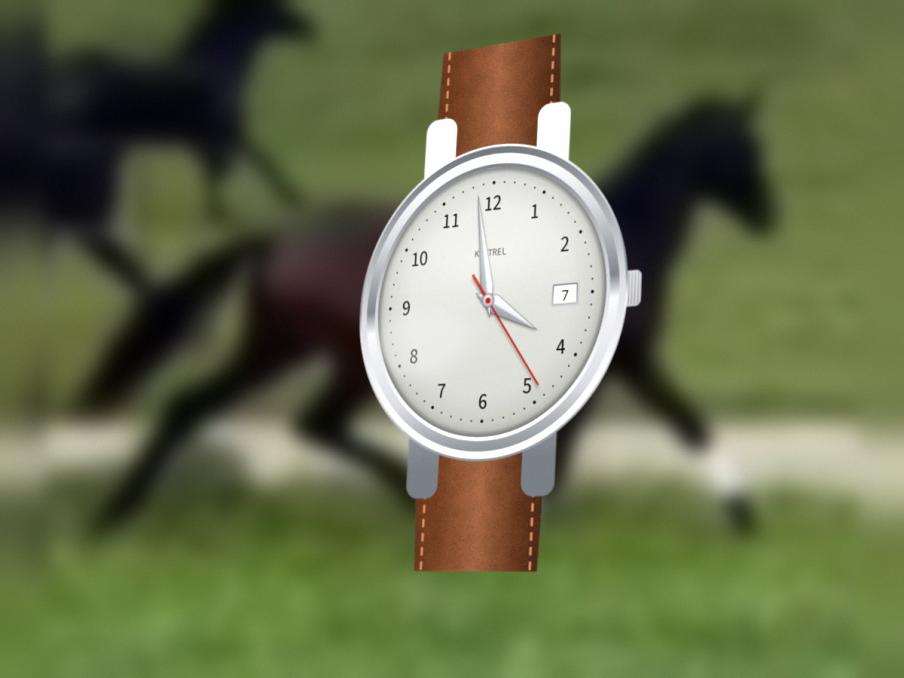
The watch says {"hour": 3, "minute": 58, "second": 24}
